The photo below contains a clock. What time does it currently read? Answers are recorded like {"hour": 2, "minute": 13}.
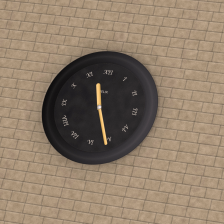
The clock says {"hour": 11, "minute": 26}
